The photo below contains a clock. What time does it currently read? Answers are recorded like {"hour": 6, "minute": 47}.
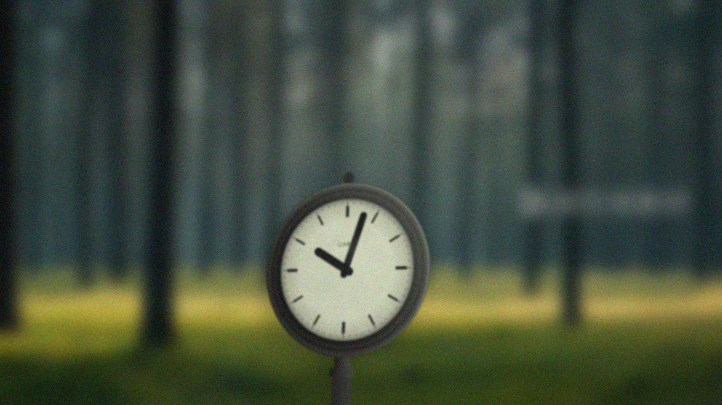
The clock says {"hour": 10, "minute": 3}
